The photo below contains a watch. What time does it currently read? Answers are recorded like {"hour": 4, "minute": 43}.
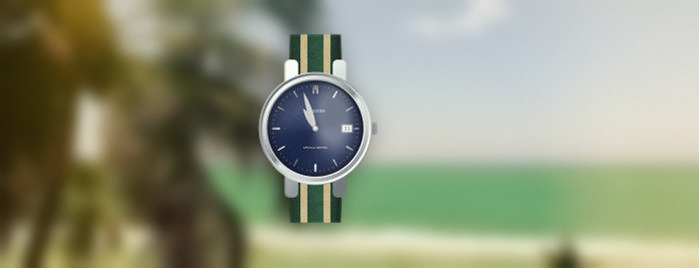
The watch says {"hour": 10, "minute": 57}
